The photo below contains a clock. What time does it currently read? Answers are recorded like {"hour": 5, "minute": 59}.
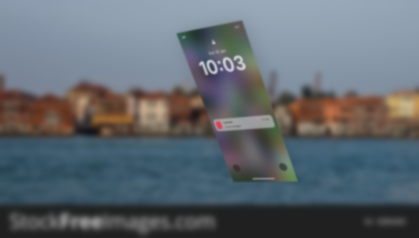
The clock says {"hour": 10, "minute": 3}
